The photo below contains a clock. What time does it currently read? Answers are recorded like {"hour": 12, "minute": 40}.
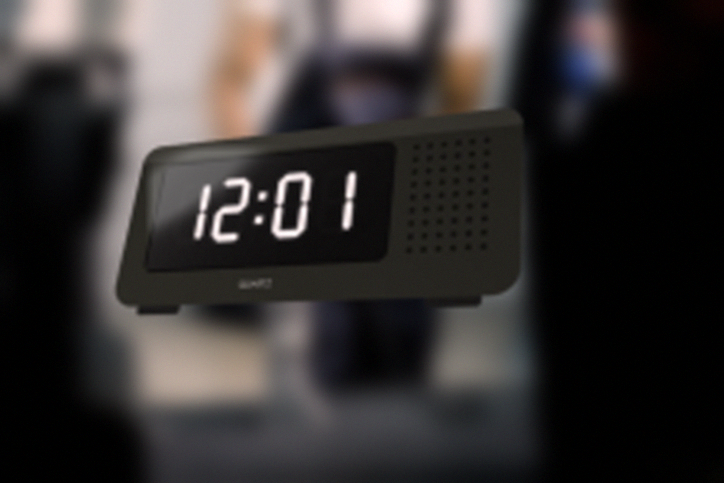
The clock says {"hour": 12, "minute": 1}
